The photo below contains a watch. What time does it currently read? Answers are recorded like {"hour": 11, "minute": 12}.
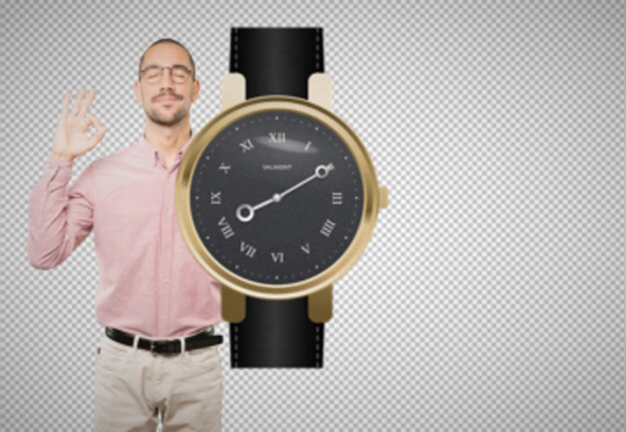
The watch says {"hour": 8, "minute": 10}
